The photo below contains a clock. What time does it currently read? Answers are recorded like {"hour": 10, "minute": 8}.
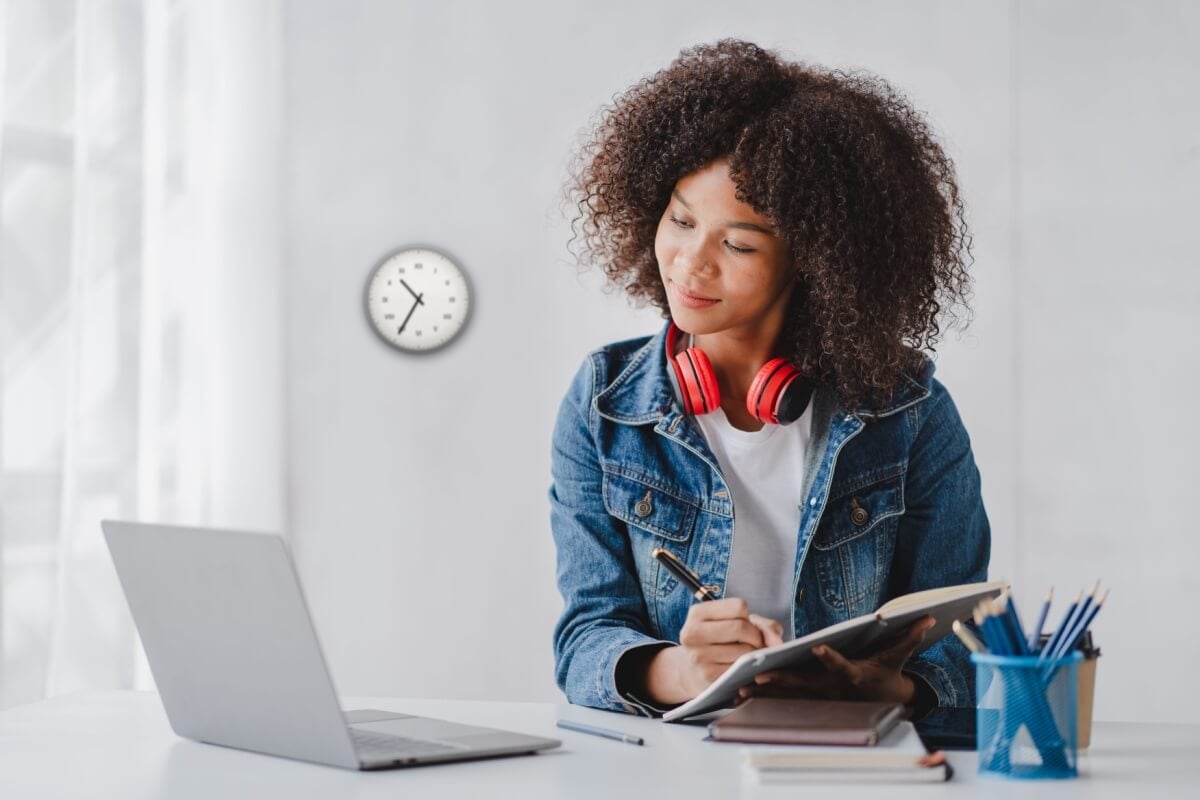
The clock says {"hour": 10, "minute": 35}
